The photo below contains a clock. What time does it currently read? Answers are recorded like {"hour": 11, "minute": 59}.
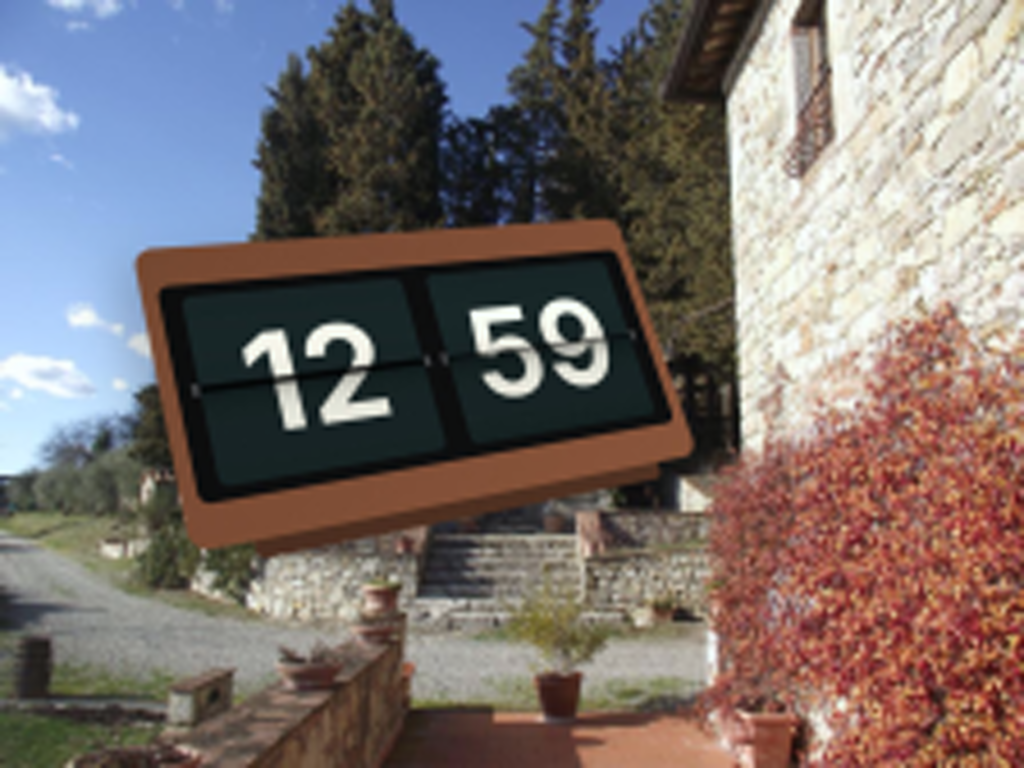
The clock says {"hour": 12, "minute": 59}
